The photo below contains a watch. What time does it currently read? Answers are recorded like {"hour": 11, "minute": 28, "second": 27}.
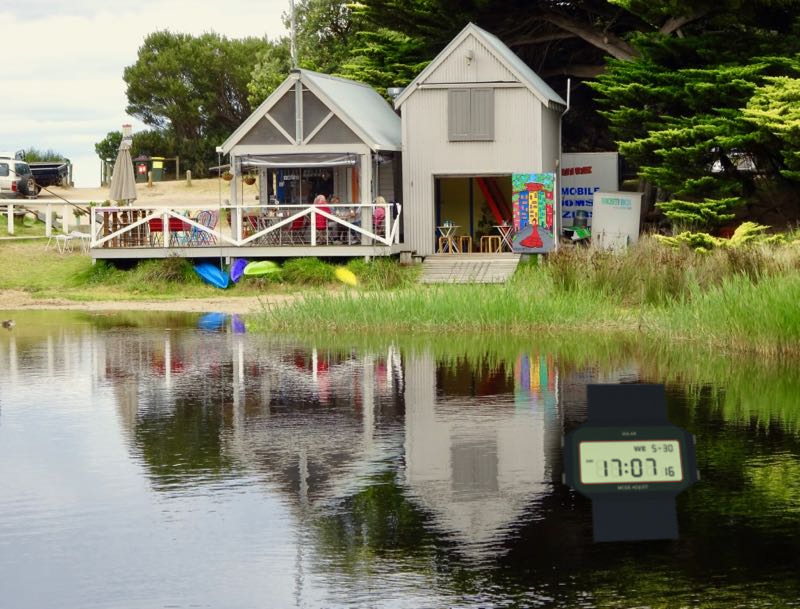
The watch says {"hour": 17, "minute": 7, "second": 16}
